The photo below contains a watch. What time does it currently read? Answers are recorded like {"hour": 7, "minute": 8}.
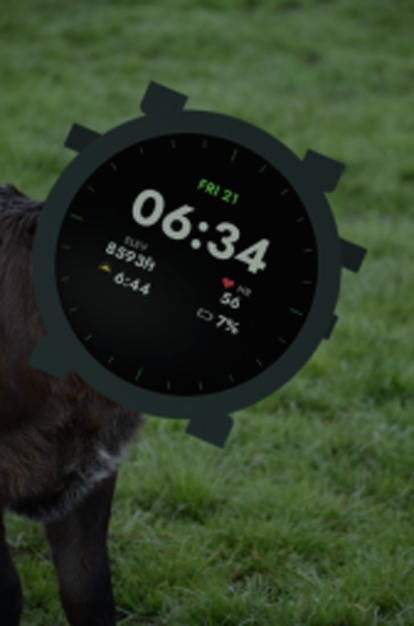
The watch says {"hour": 6, "minute": 34}
